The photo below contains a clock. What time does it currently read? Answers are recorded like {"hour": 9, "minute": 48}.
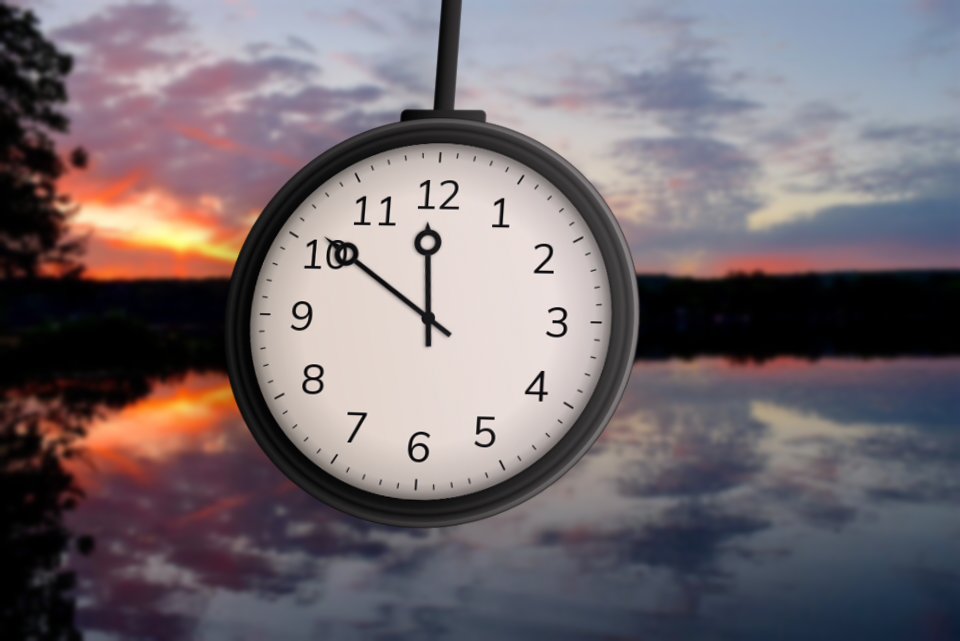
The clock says {"hour": 11, "minute": 51}
